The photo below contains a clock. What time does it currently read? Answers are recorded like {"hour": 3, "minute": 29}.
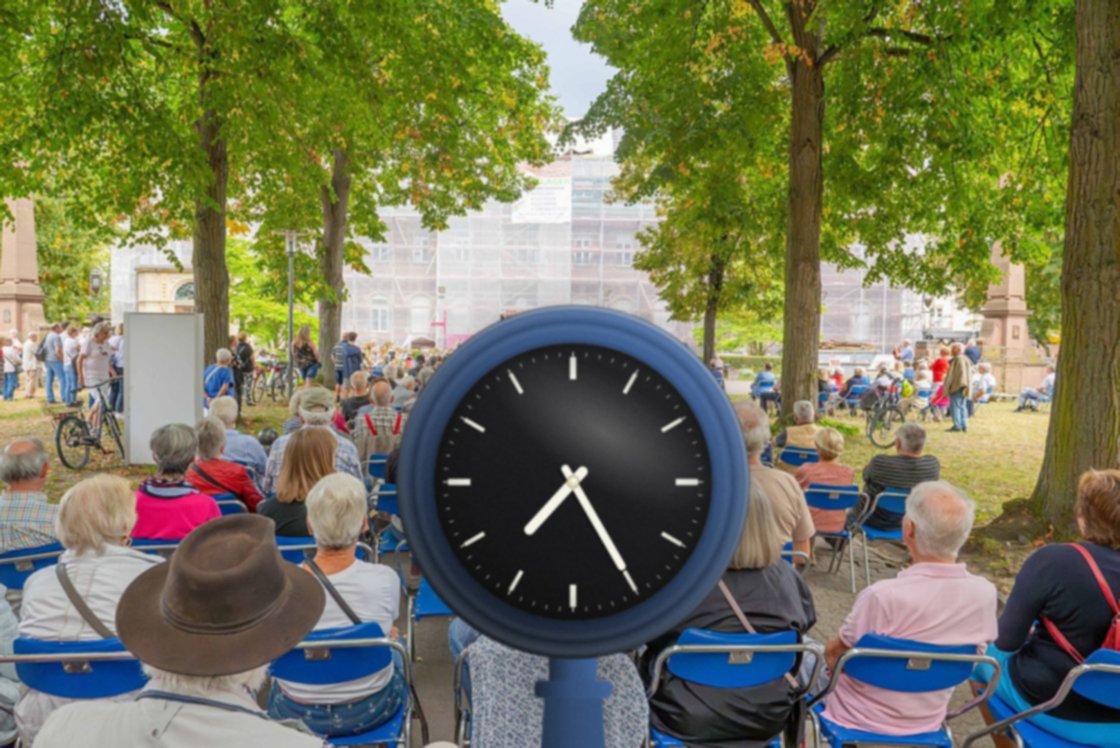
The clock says {"hour": 7, "minute": 25}
